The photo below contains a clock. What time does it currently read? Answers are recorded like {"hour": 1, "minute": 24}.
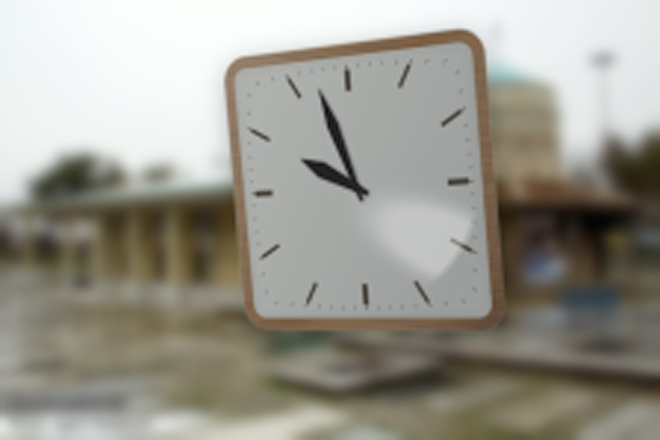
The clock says {"hour": 9, "minute": 57}
